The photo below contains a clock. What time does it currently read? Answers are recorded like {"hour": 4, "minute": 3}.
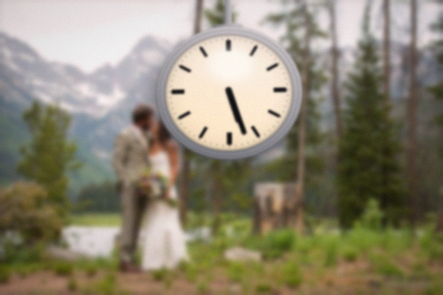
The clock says {"hour": 5, "minute": 27}
